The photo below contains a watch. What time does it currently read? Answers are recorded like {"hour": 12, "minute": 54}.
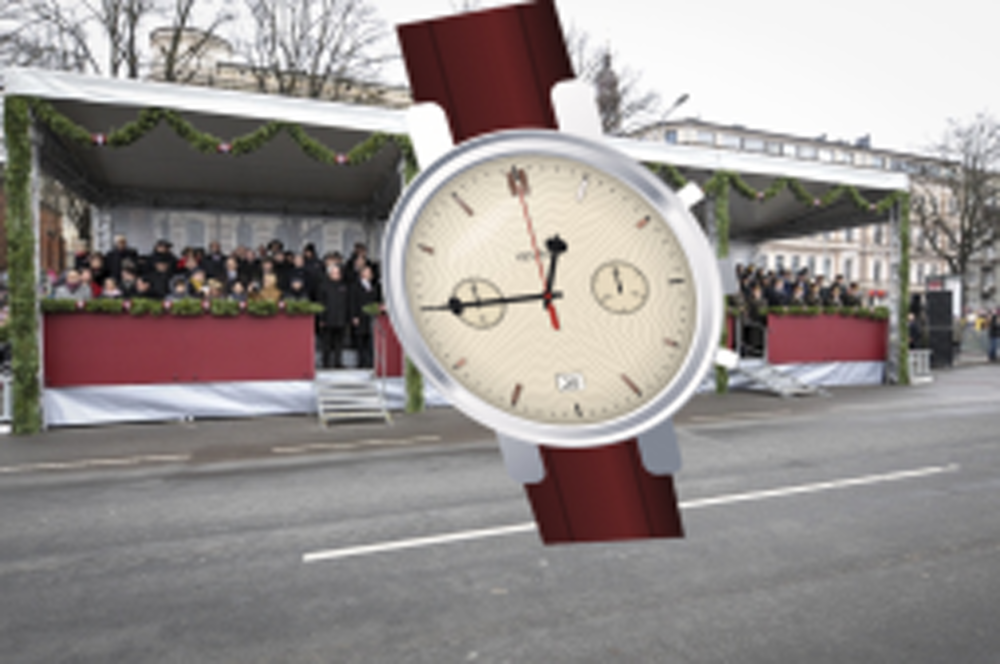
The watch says {"hour": 12, "minute": 45}
